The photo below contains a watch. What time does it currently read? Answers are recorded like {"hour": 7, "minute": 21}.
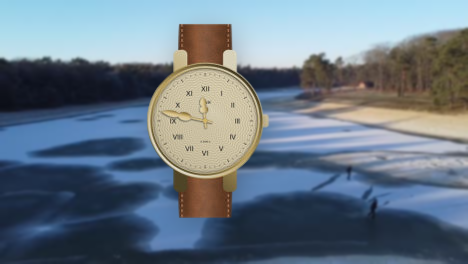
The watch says {"hour": 11, "minute": 47}
